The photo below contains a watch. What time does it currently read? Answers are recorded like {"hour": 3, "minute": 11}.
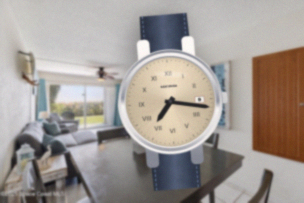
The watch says {"hour": 7, "minute": 17}
